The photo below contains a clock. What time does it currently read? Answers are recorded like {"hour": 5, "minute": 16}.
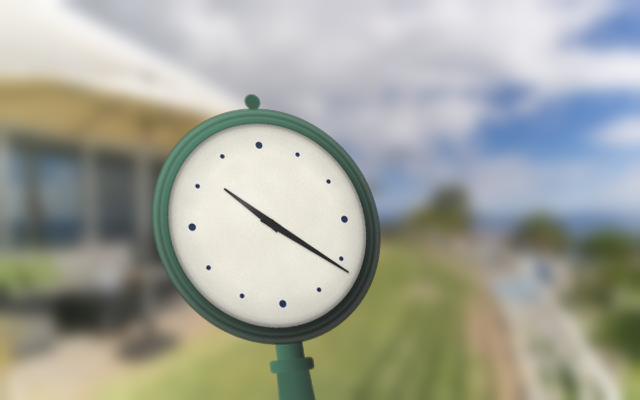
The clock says {"hour": 10, "minute": 21}
